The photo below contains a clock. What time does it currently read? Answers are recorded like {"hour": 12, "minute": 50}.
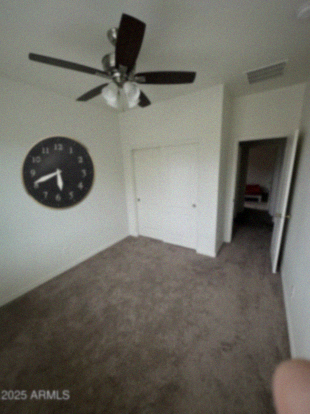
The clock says {"hour": 5, "minute": 41}
